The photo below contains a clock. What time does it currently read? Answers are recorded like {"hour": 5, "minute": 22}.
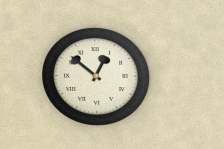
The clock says {"hour": 12, "minute": 52}
